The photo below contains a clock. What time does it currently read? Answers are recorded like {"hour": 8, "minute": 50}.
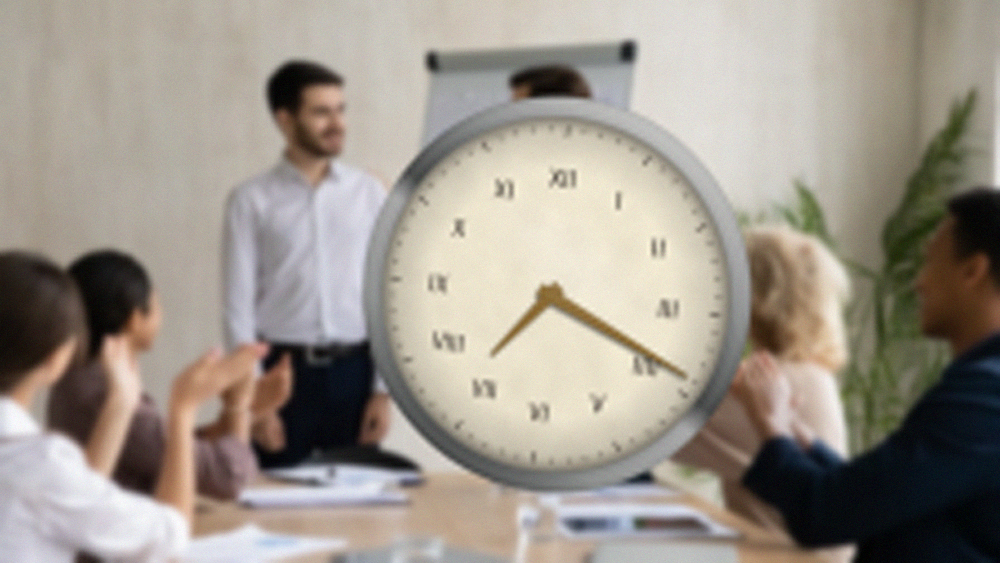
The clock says {"hour": 7, "minute": 19}
